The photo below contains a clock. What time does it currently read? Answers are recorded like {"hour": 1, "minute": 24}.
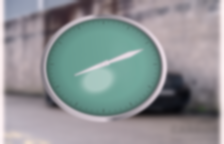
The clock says {"hour": 8, "minute": 11}
